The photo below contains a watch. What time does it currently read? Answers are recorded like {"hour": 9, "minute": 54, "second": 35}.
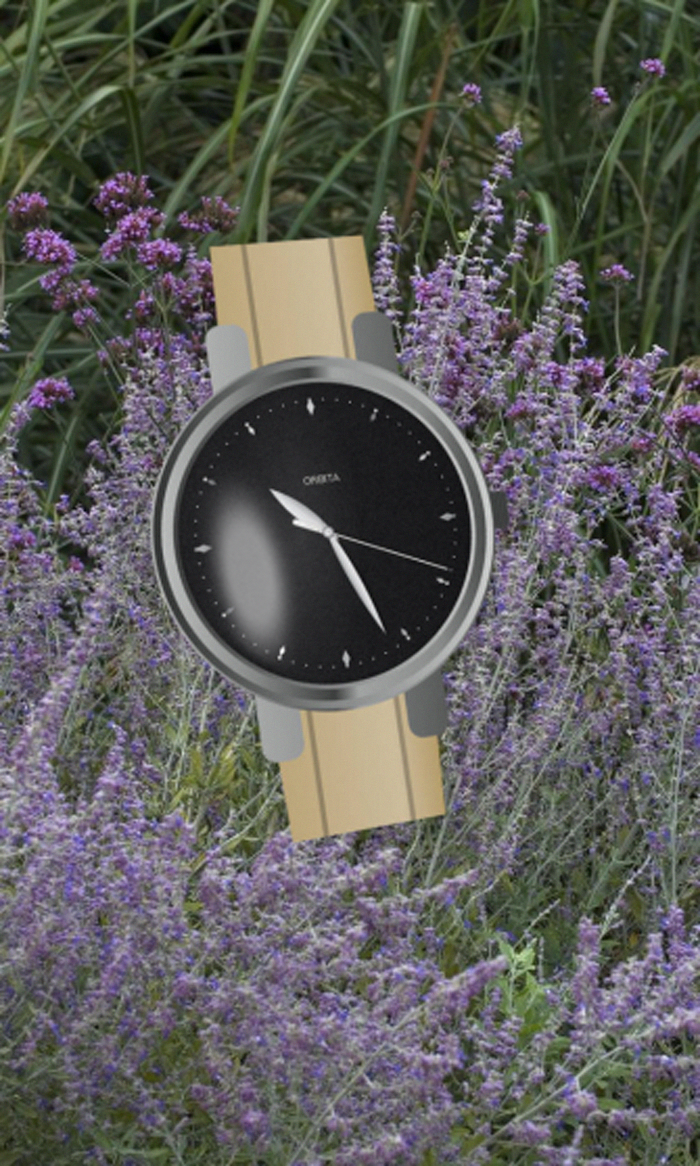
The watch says {"hour": 10, "minute": 26, "second": 19}
